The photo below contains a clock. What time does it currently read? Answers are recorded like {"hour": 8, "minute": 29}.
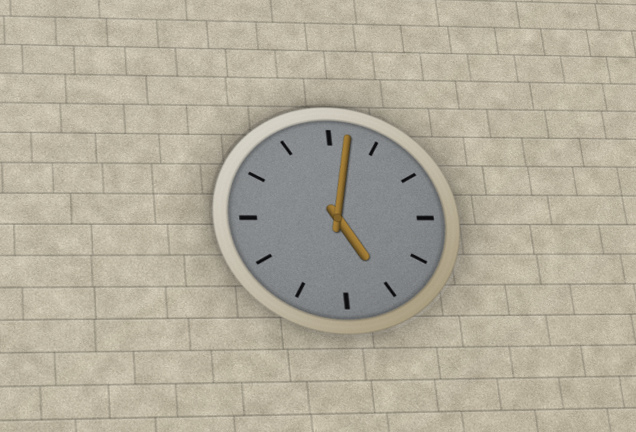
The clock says {"hour": 5, "minute": 2}
